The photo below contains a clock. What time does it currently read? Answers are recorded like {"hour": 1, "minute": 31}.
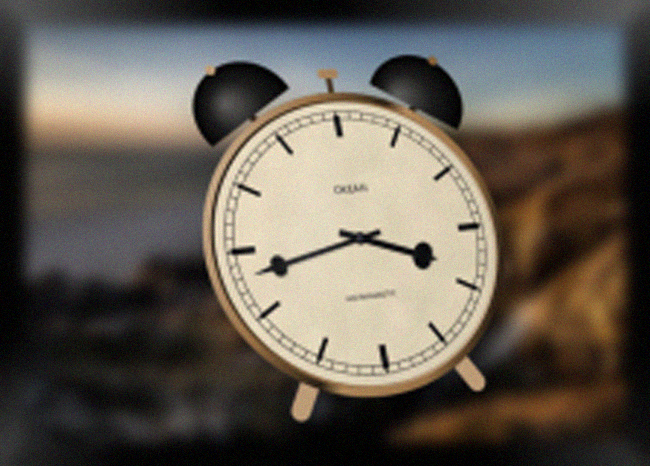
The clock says {"hour": 3, "minute": 43}
